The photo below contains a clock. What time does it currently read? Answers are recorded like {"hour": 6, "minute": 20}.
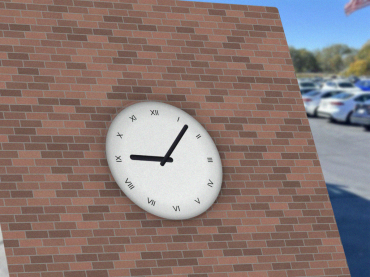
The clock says {"hour": 9, "minute": 7}
